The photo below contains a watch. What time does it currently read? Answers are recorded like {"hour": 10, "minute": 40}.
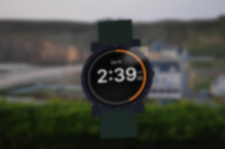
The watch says {"hour": 2, "minute": 39}
